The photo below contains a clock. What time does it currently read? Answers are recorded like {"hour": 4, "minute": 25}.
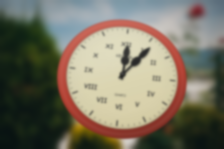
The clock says {"hour": 12, "minute": 6}
